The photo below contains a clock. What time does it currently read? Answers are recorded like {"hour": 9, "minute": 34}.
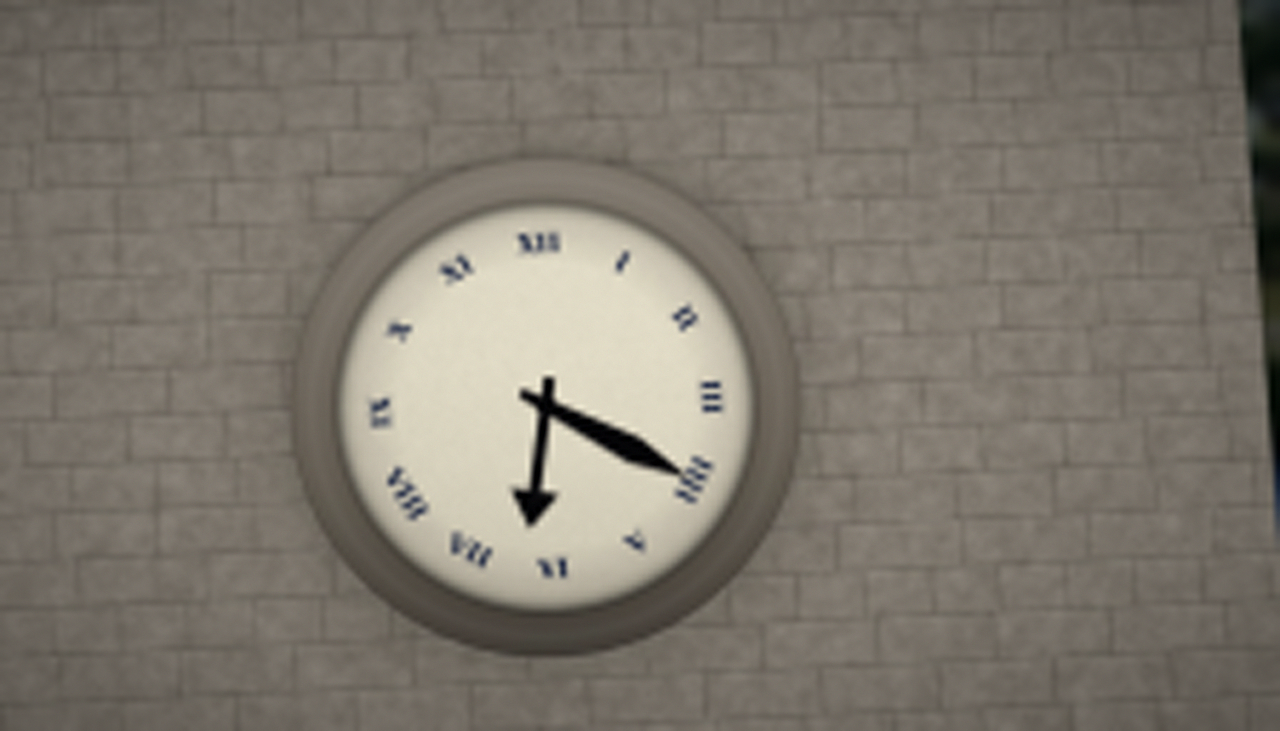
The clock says {"hour": 6, "minute": 20}
